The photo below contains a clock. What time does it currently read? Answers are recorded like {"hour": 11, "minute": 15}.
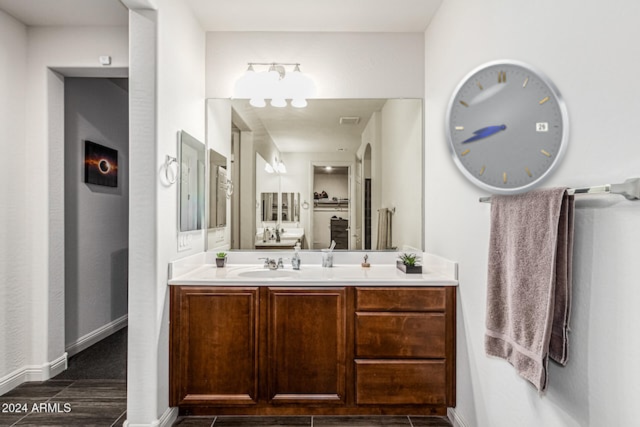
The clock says {"hour": 8, "minute": 42}
